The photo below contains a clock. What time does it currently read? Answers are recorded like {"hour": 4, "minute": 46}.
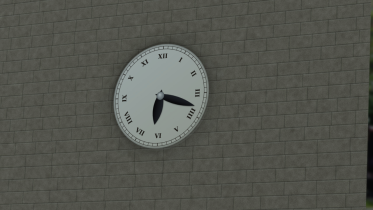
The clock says {"hour": 6, "minute": 18}
